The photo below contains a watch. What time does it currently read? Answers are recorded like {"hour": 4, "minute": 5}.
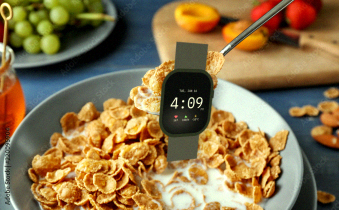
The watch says {"hour": 4, "minute": 9}
